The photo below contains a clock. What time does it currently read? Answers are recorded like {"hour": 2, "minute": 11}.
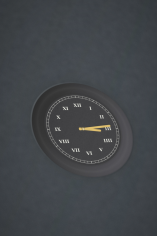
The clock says {"hour": 3, "minute": 14}
